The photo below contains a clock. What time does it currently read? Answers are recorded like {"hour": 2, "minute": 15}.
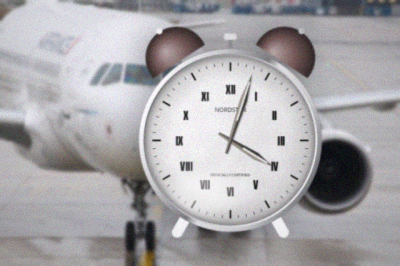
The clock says {"hour": 4, "minute": 3}
